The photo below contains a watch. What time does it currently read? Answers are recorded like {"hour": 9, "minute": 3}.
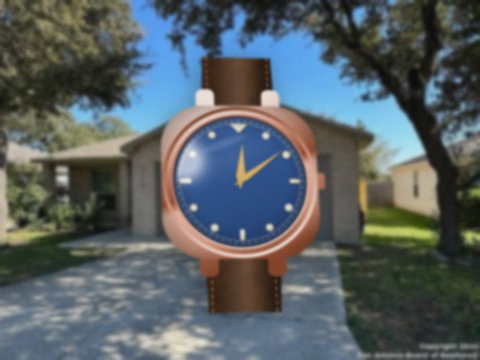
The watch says {"hour": 12, "minute": 9}
